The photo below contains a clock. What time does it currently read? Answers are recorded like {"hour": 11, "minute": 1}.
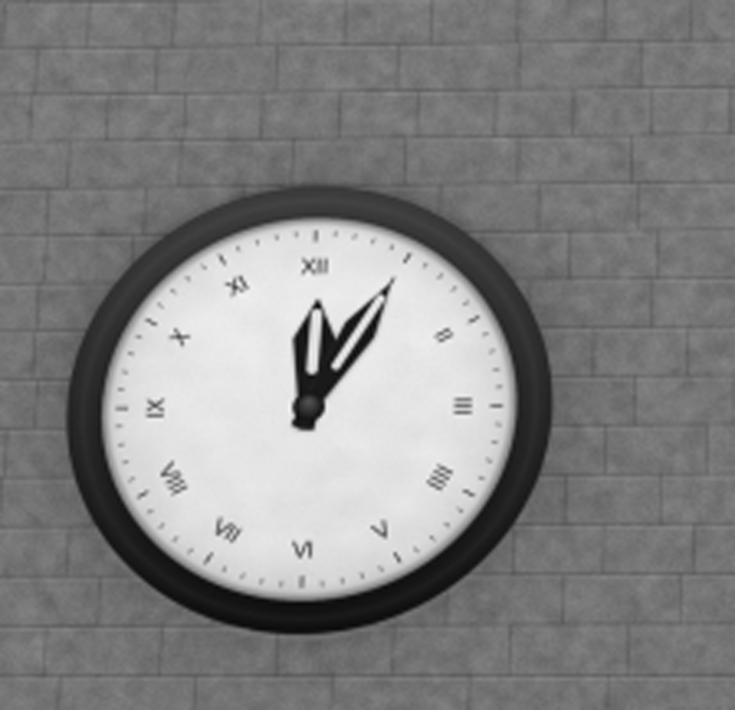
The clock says {"hour": 12, "minute": 5}
